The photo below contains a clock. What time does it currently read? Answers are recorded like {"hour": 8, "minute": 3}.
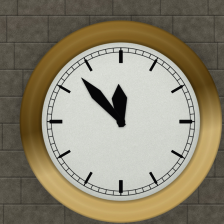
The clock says {"hour": 11, "minute": 53}
